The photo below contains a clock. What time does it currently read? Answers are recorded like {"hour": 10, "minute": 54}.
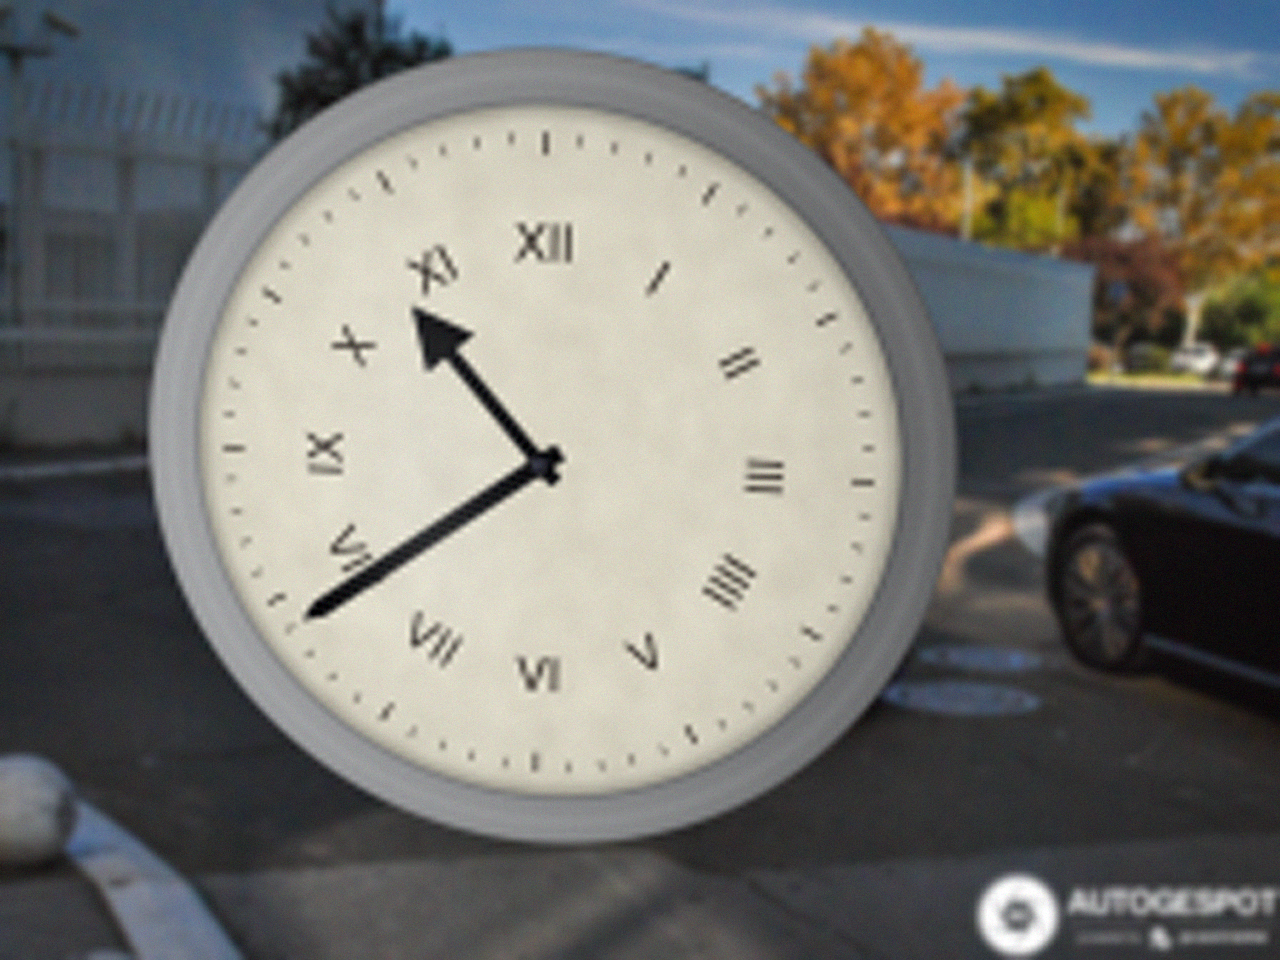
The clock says {"hour": 10, "minute": 39}
